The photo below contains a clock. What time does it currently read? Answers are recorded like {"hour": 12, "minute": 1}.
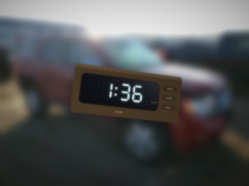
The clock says {"hour": 1, "minute": 36}
